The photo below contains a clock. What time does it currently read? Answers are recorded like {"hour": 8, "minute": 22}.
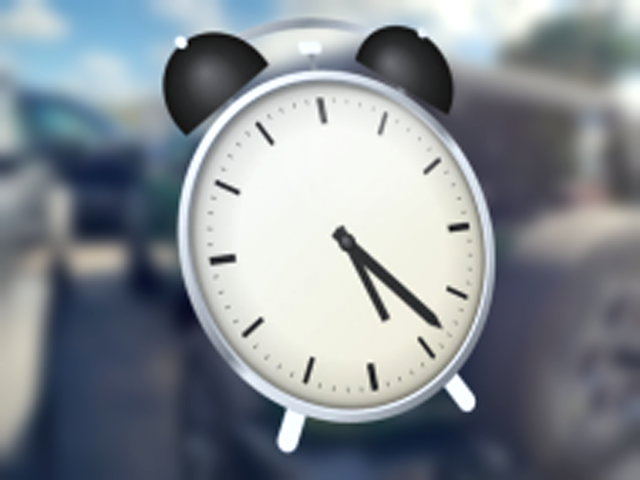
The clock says {"hour": 5, "minute": 23}
